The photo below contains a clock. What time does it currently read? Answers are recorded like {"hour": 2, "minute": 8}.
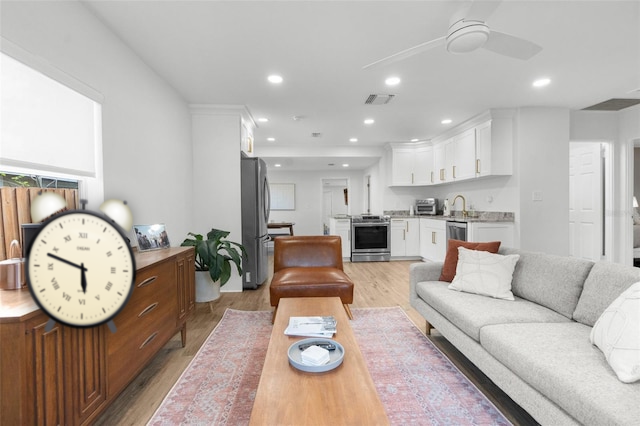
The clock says {"hour": 5, "minute": 48}
